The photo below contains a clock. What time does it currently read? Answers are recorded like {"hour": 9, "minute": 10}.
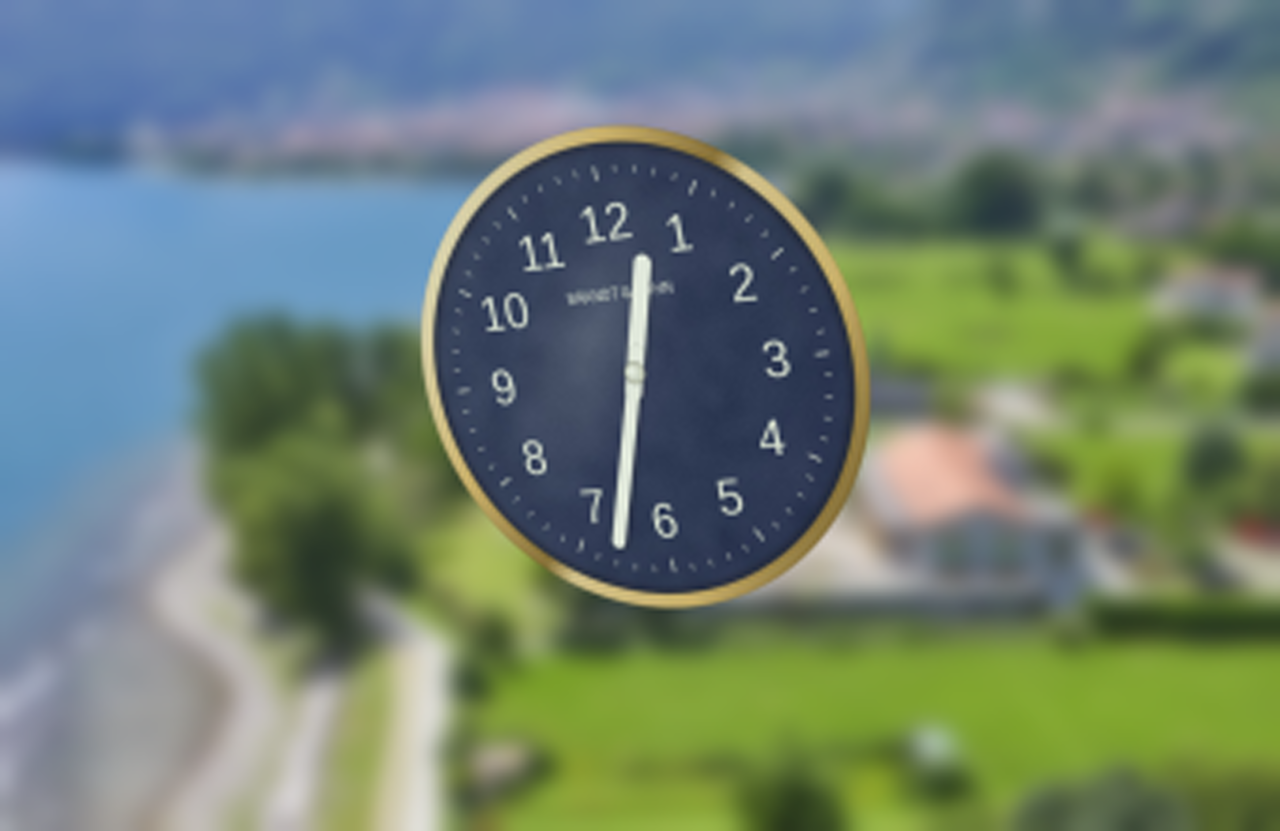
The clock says {"hour": 12, "minute": 33}
